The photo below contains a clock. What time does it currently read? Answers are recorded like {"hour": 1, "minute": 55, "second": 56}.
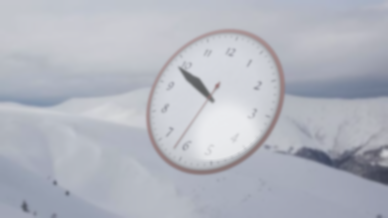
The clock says {"hour": 9, "minute": 48, "second": 32}
